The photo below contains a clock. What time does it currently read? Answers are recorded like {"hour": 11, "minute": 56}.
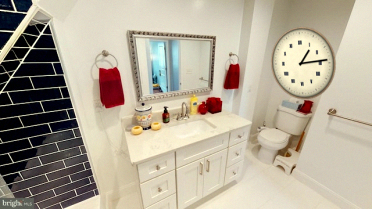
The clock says {"hour": 1, "minute": 14}
